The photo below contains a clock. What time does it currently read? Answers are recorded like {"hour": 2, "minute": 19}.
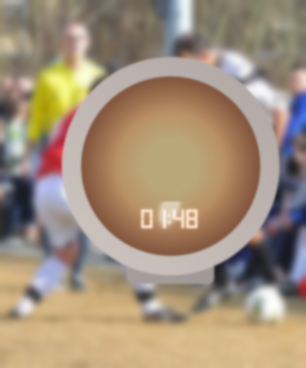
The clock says {"hour": 1, "minute": 48}
